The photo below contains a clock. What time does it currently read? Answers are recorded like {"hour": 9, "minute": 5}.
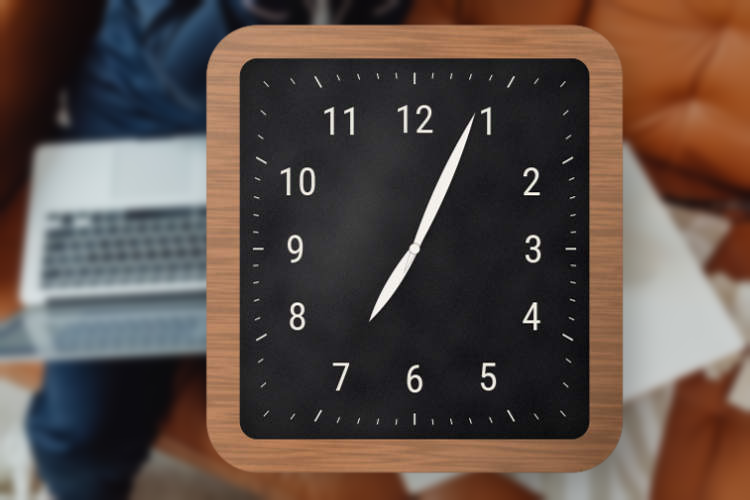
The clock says {"hour": 7, "minute": 4}
